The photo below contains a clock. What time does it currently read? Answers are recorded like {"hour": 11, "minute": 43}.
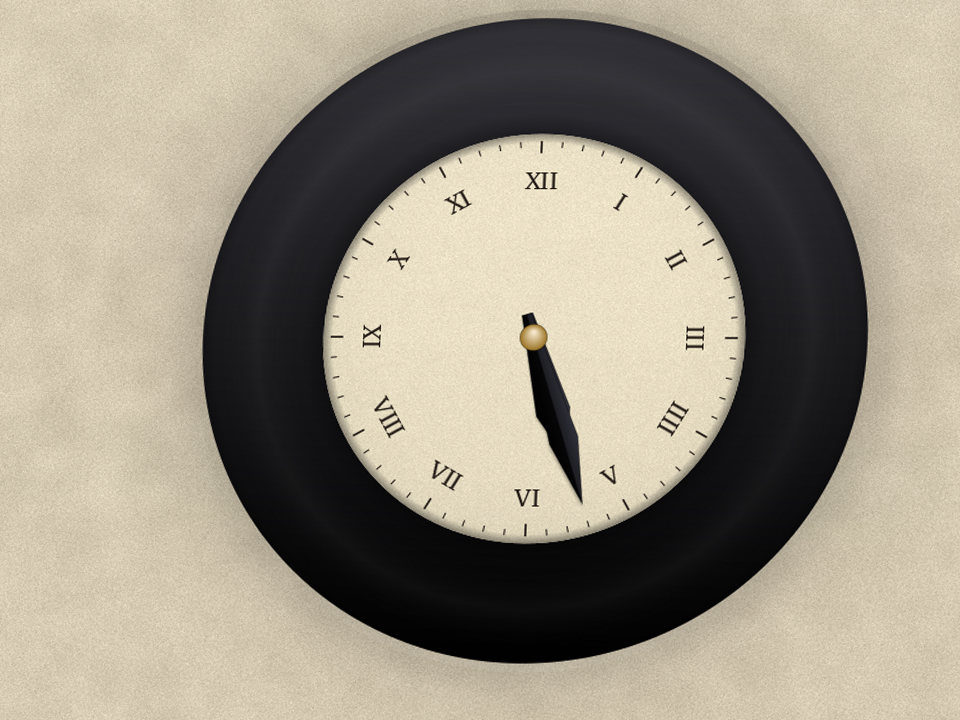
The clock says {"hour": 5, "minute": 27}
